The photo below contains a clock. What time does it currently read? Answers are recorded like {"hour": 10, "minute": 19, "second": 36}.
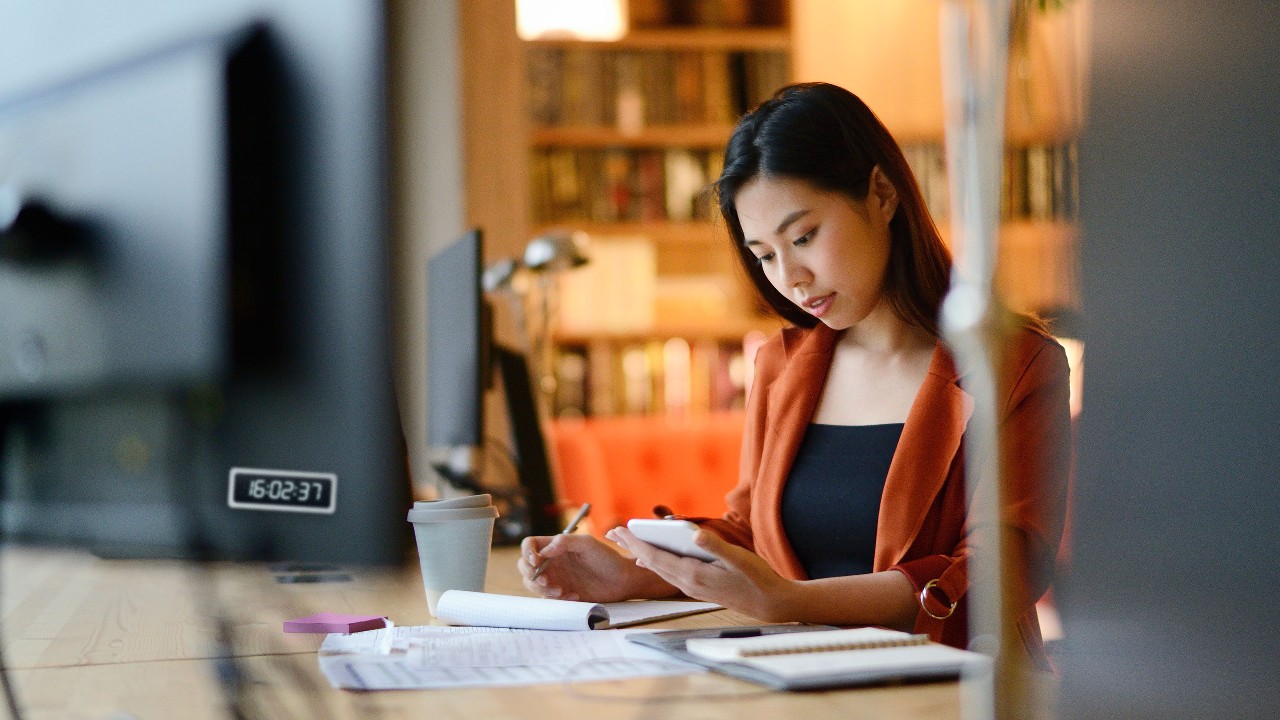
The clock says {"hour": 16, "minute": 2, "second": 37}
